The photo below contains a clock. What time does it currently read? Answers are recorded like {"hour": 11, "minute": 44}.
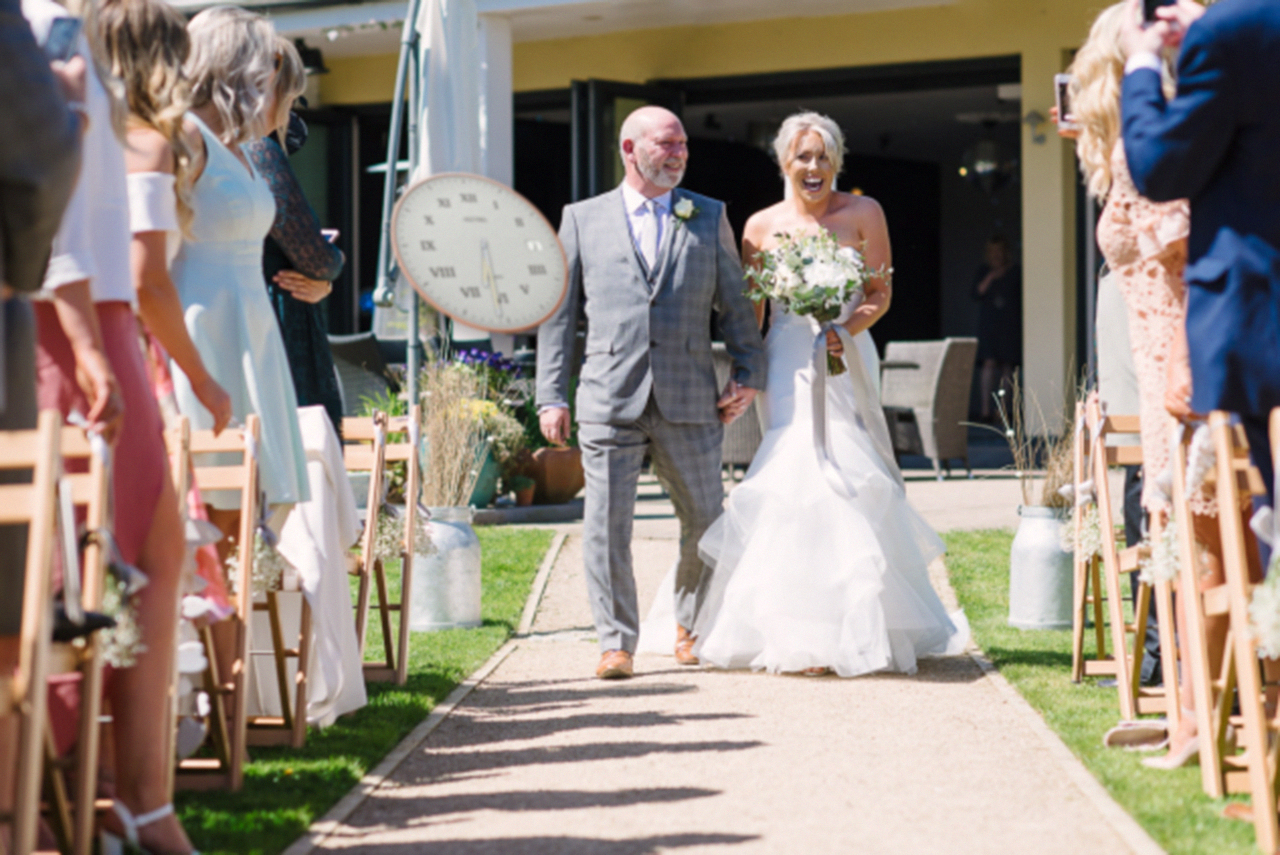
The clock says {"hour": 6, "minute": 31}
